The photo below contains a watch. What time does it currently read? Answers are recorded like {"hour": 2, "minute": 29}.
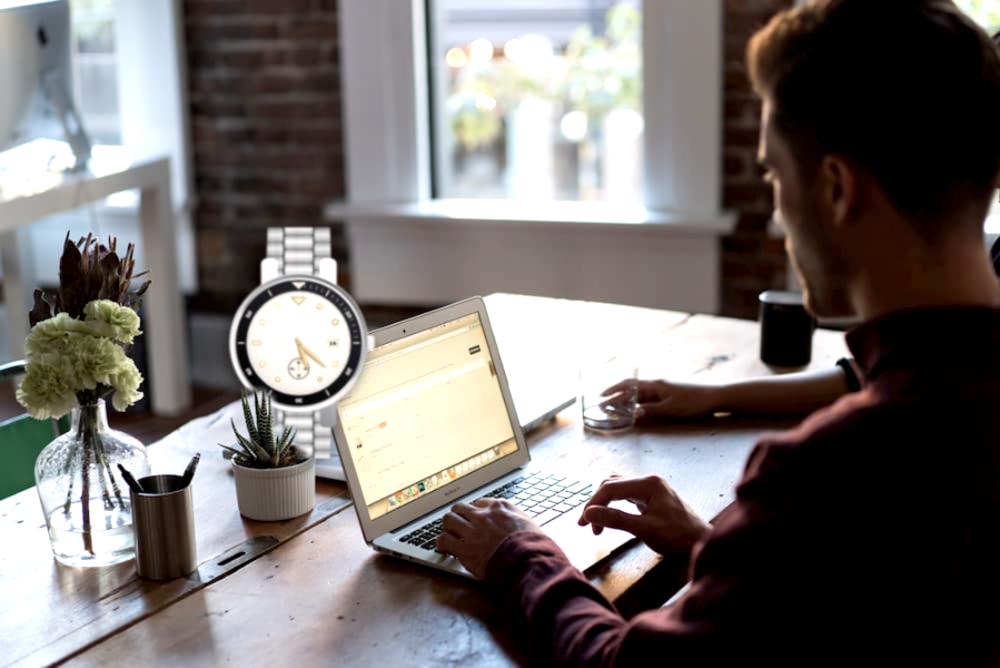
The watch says {"hour": 5, "minute": 22}
